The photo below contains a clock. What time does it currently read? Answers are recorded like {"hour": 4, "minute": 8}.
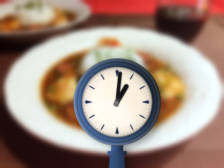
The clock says {"hour": 1, "minute": 1}
